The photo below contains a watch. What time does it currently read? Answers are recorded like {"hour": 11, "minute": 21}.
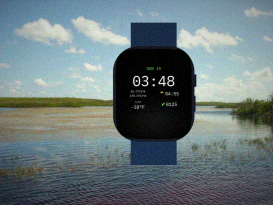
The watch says {"hour": 3, "minute": 48}
